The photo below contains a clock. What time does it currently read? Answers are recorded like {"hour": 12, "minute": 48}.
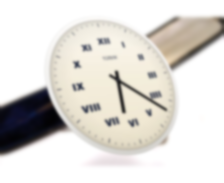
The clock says {"hour": 6, "minute": 22}
